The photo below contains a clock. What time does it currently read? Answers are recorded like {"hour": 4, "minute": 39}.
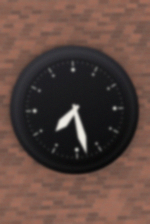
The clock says {"hour": 7, "minute": 28}
